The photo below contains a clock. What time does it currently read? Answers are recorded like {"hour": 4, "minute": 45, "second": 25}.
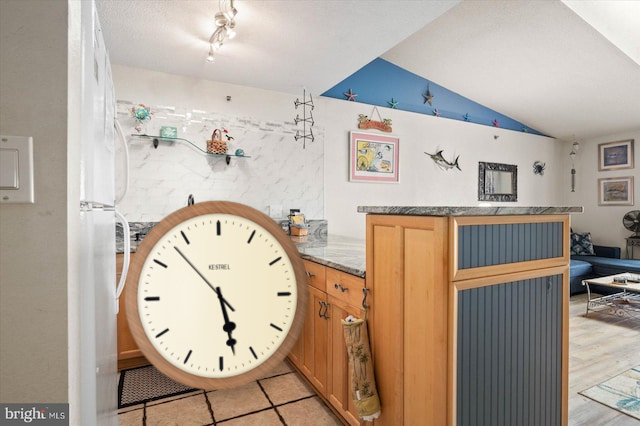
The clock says {"hour": 5, "minute": 27, "second": 53}
